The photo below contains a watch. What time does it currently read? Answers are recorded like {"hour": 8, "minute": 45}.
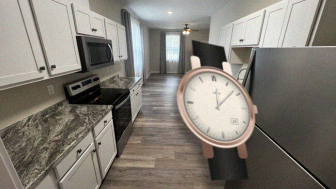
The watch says {"hour": 12, "minute": 8}
